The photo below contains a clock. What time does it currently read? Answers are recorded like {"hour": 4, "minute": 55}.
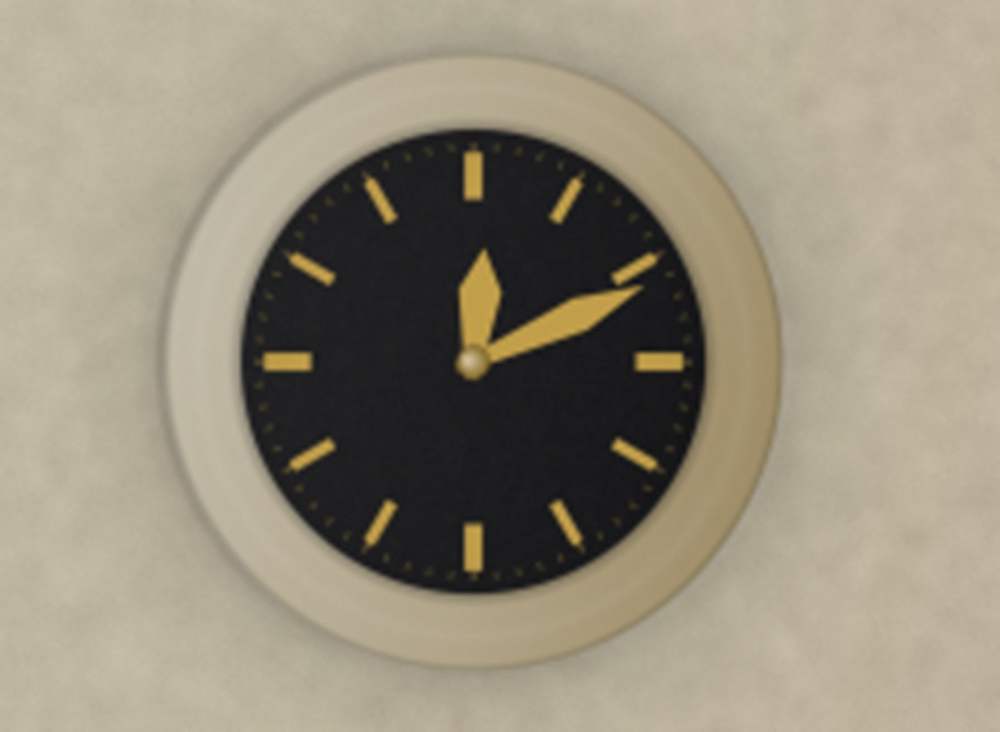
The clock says {"hour": 12, "minute": 11}
